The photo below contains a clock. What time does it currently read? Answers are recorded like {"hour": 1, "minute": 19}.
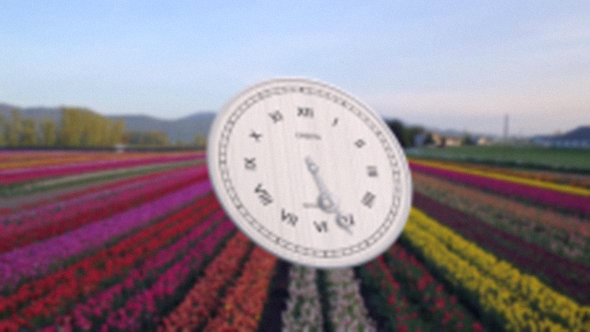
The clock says {"hour": 5, "minute": 26}
